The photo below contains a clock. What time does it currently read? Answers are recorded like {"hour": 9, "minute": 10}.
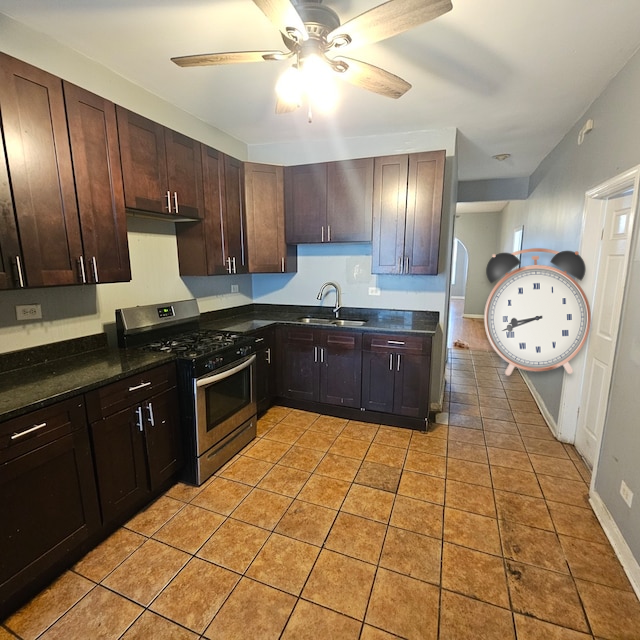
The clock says {"hour": 8, "minute": 42}
